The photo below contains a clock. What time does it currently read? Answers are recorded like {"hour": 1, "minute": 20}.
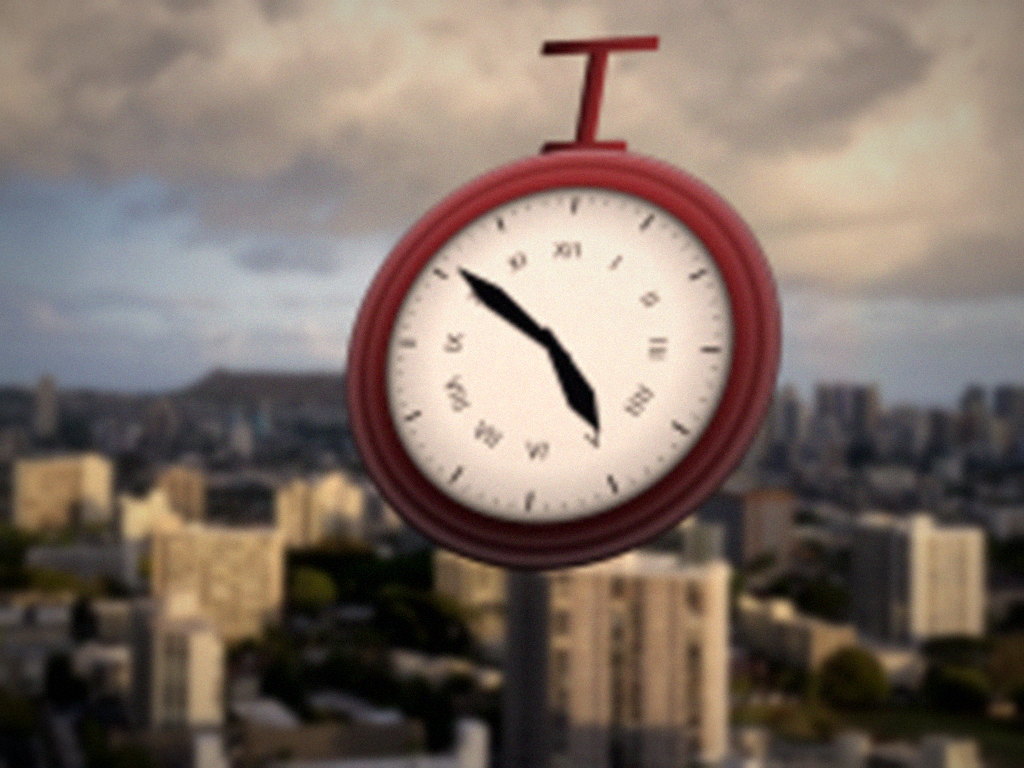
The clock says {"hour": 4, "minute": 51}
